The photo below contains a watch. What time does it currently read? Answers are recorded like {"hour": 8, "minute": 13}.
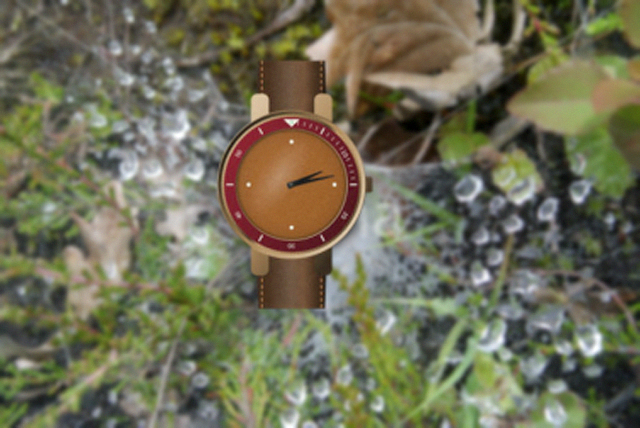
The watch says {"hour": 2, "minute": 13}
